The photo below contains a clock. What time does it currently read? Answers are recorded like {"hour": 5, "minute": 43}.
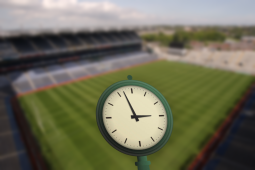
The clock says {"hour": 2, "minute": 57}
